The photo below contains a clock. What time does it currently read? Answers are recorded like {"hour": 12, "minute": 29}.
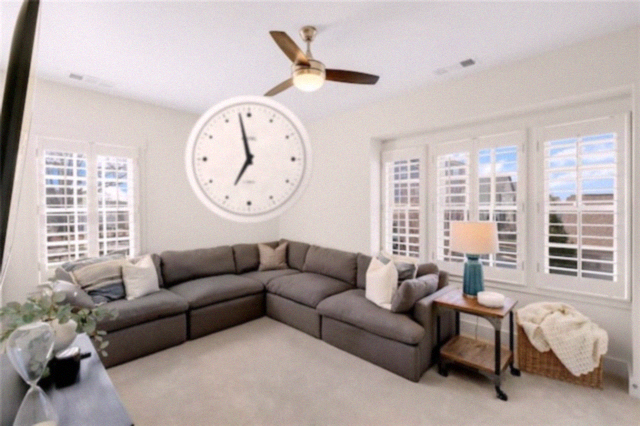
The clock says {"hour": 6, "minute": 58}
